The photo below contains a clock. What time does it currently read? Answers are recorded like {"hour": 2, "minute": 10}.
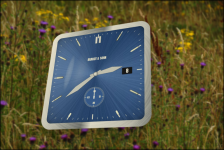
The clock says {"hour": 2, "minute": 39}
